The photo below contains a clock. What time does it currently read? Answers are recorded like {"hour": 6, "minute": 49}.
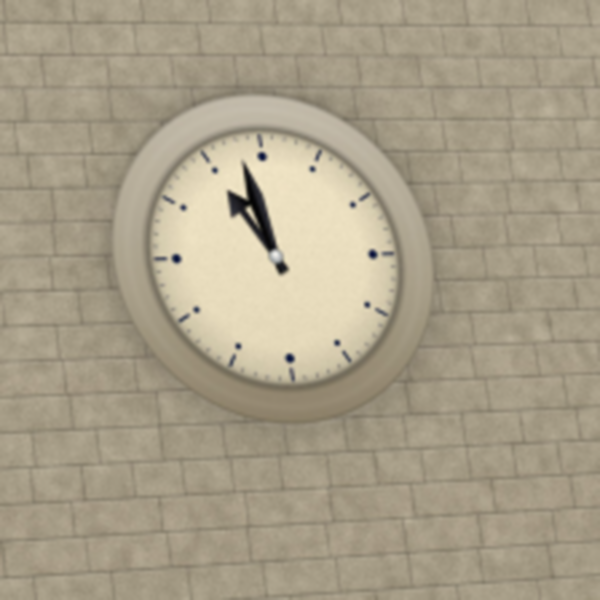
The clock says {"hour": 10, "minute": 58}
